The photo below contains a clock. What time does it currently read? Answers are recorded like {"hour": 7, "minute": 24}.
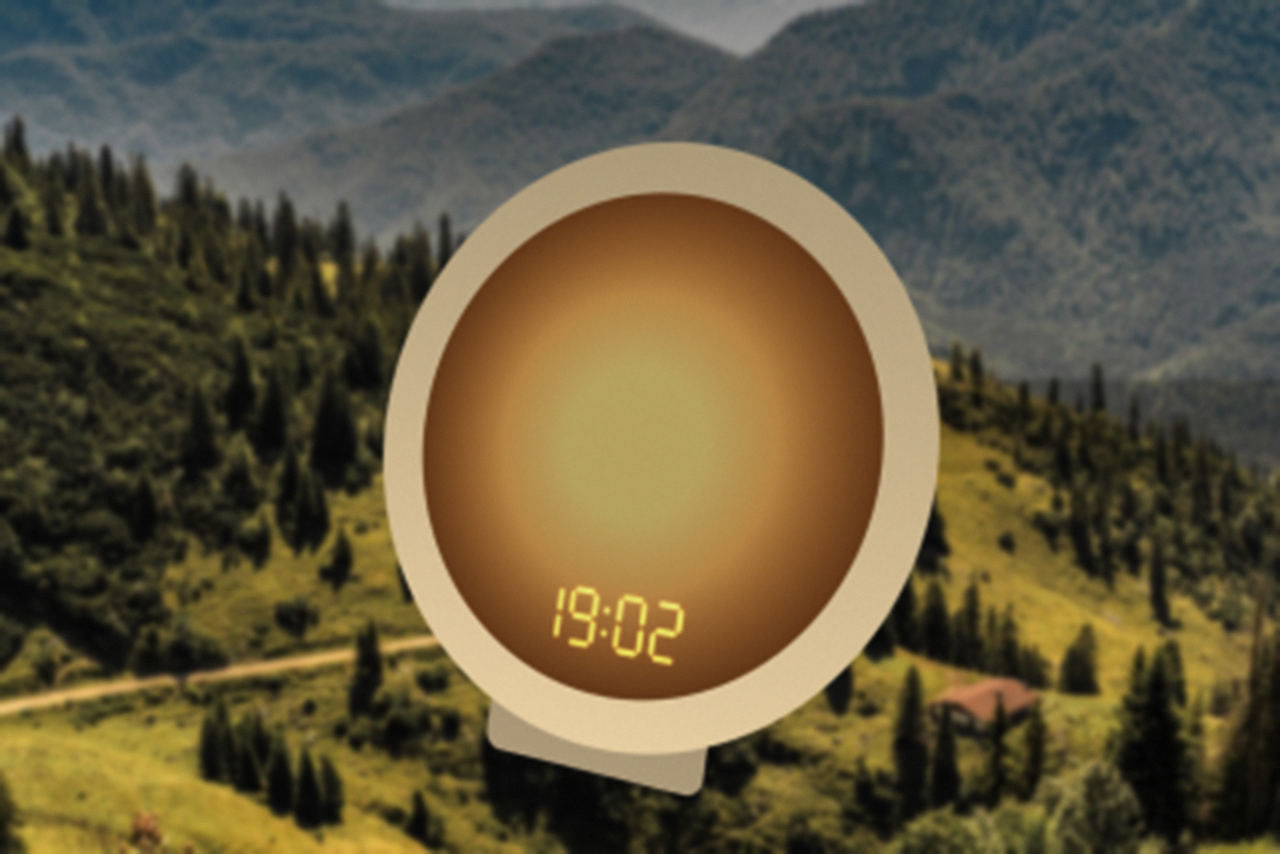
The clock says {"hour": 19, "minute": 2}
